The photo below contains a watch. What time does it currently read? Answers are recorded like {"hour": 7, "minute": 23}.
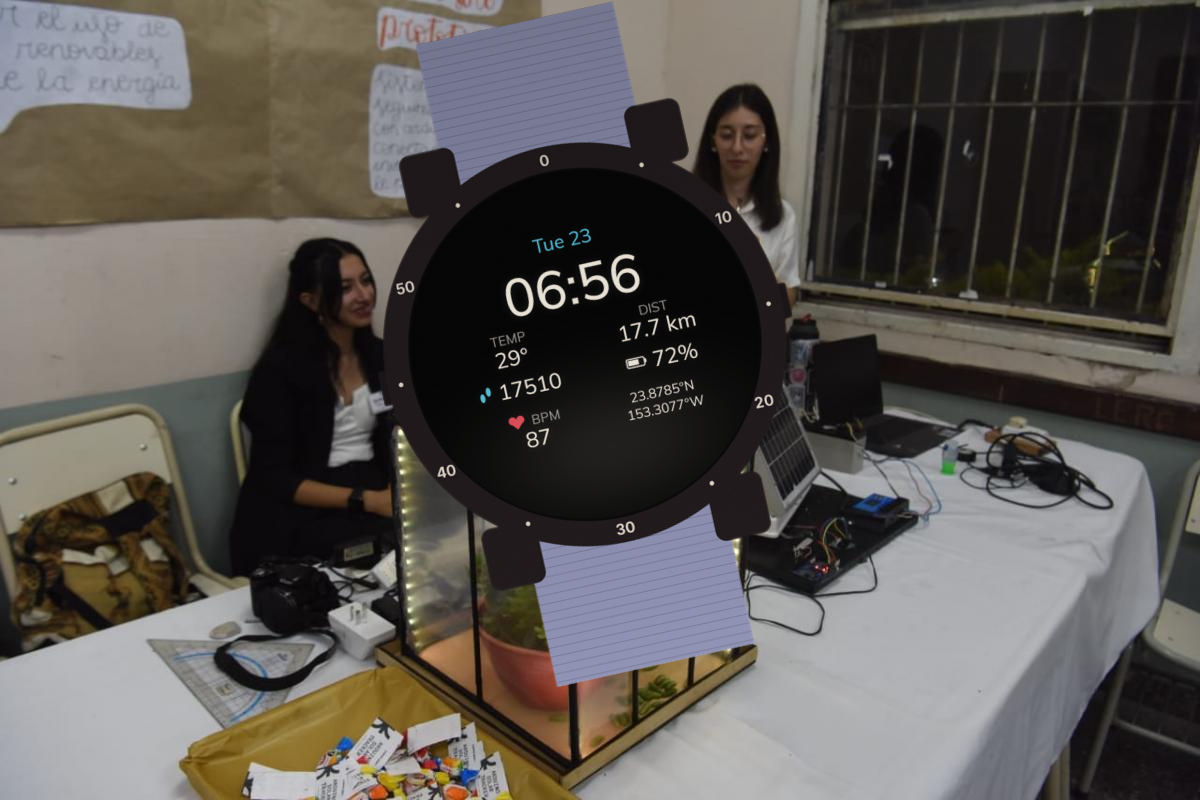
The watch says {"hour": 6, "minute": 56}
